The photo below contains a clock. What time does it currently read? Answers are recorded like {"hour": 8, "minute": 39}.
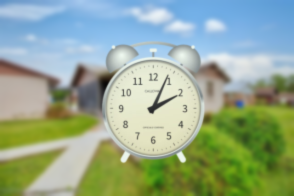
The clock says {"hour": 2, "minute": 4}
